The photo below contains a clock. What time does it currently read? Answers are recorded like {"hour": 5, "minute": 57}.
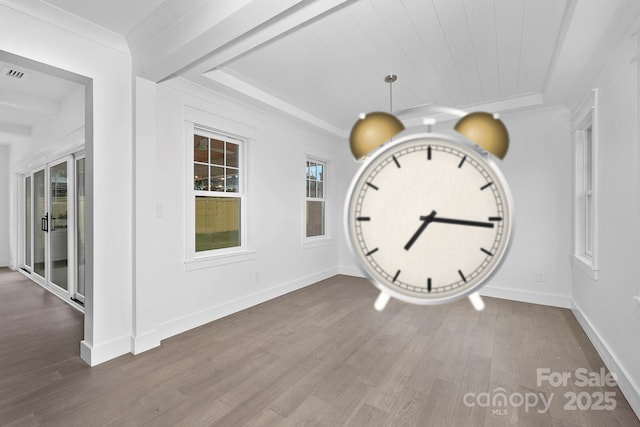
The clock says {"hour": 7, "minute": 16}
